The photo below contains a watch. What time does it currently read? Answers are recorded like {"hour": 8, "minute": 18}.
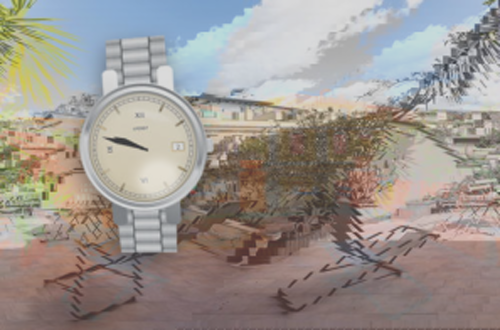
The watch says {"hour": 9, "minute": 48}
